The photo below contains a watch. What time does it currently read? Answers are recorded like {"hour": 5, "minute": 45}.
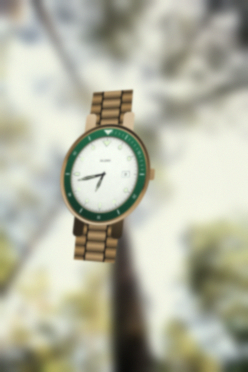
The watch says {"hour": 6, "minute": 43}
